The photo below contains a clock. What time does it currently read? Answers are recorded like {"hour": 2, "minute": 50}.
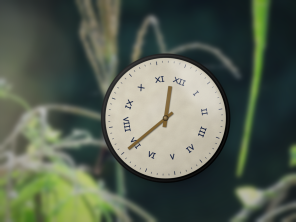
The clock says {"hour": 11, "minute": 35}
